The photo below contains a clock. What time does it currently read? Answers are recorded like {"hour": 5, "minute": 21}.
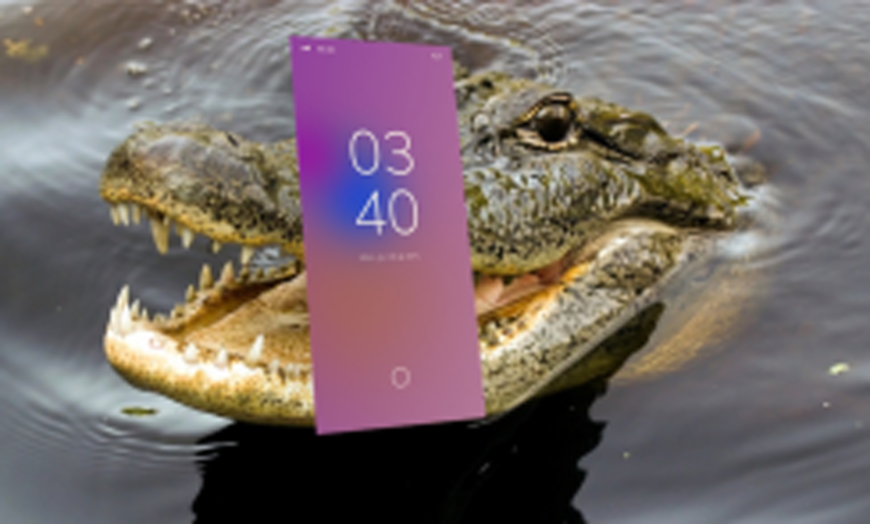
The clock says {"hour": 3, "minute": 40}
